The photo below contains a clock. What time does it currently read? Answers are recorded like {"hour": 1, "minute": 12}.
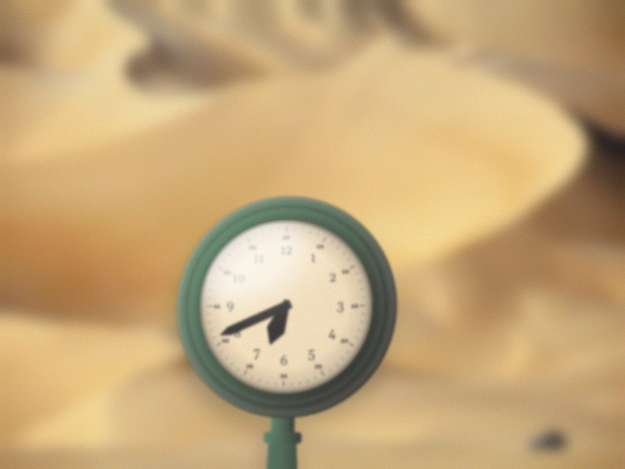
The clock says {"hour": 6, "minute": 41}
